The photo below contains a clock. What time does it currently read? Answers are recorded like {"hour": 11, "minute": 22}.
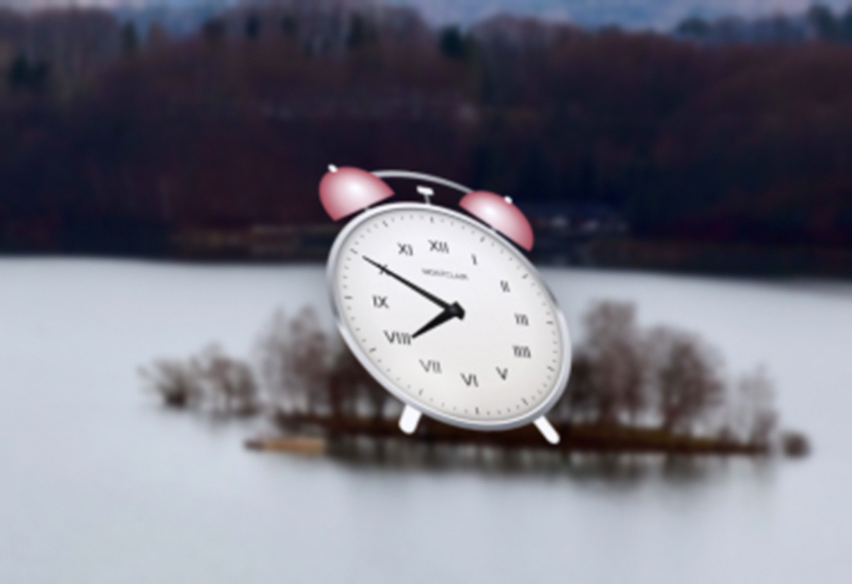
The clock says {"hour": 7, "minute": 50}
